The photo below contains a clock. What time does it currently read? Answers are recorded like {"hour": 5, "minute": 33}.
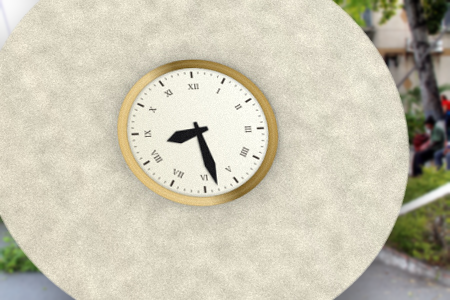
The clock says {"hour": 8, "minute": 28}
